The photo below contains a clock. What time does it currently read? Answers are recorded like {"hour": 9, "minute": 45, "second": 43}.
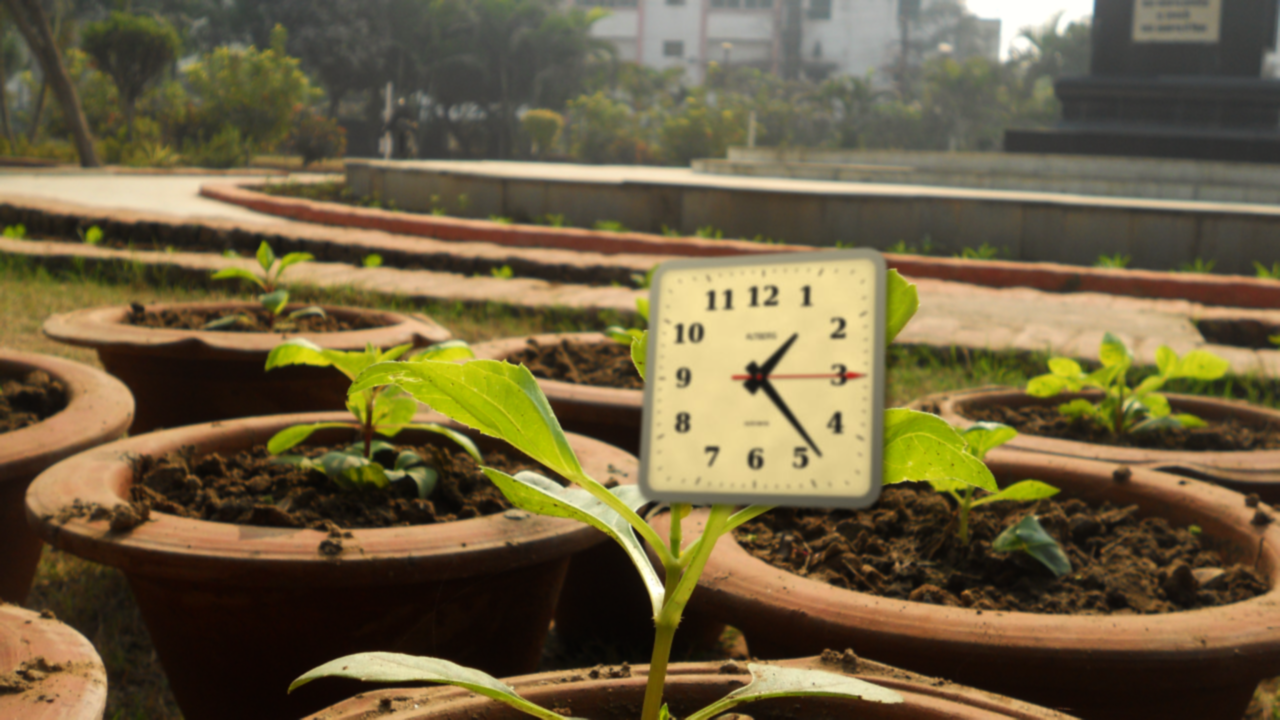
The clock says {"hour": 1, "minute": 23, "second": 15}
